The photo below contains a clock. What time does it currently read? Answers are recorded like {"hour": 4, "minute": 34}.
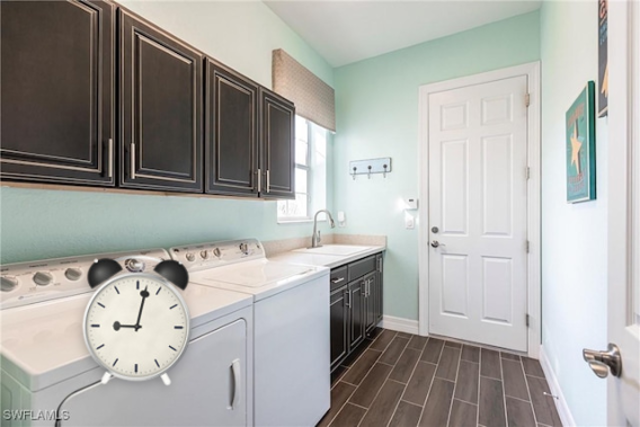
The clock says {"hour": 9, "minute": 2}
